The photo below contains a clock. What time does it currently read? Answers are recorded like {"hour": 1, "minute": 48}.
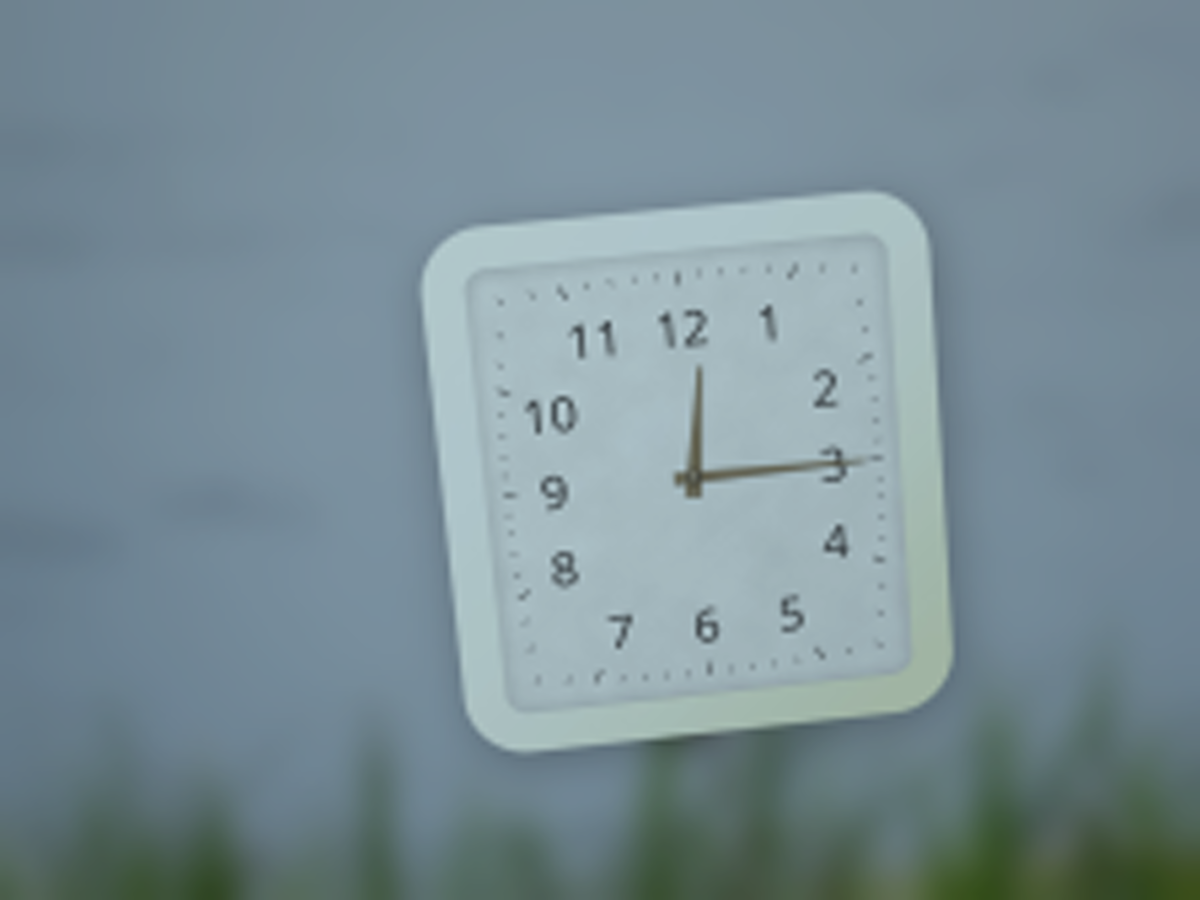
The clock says {"hour": 12, "minute": 15}
